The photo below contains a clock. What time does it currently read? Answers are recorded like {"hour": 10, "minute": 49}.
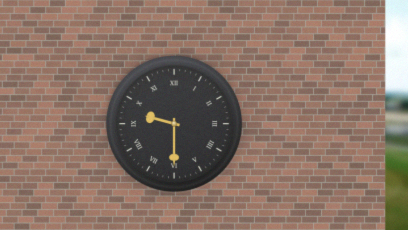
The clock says {"hour": 9, "minute": 30}
